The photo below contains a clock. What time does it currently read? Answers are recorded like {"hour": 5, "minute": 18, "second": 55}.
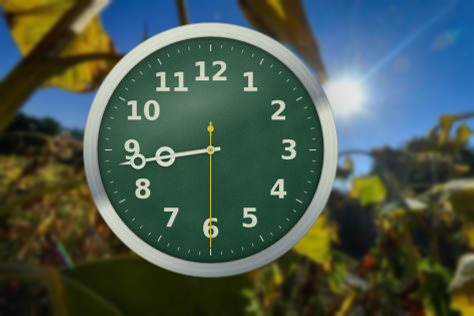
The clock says {"hour": 8, "minute": 43, "second": 30}
